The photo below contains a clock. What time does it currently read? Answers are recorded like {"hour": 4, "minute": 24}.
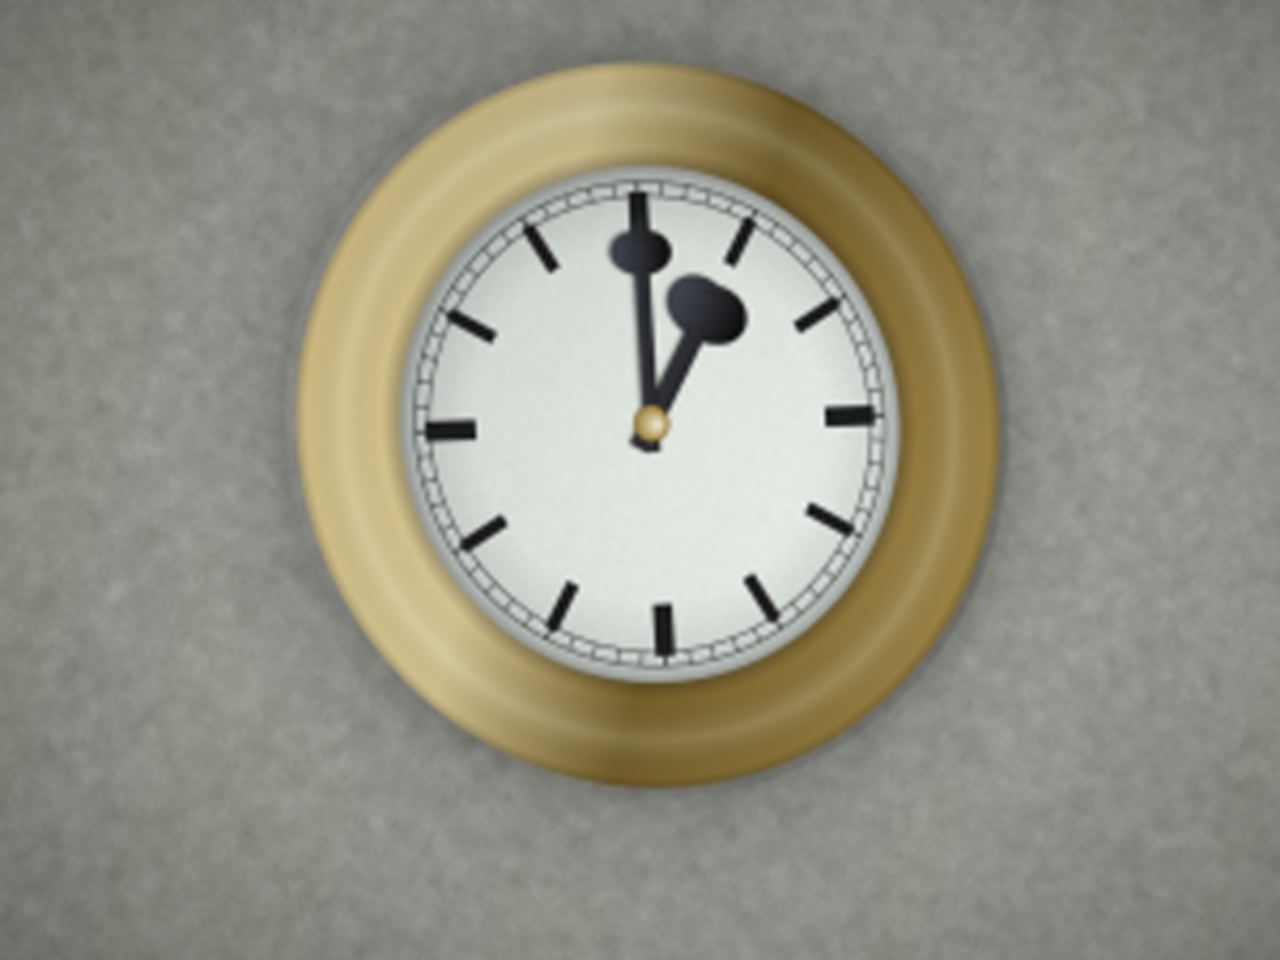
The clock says {"hour": 1, "minute": 0}
